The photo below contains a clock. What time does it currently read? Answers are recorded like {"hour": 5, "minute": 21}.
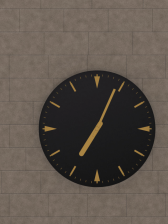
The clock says {"hour": 7, "minute": 4}
